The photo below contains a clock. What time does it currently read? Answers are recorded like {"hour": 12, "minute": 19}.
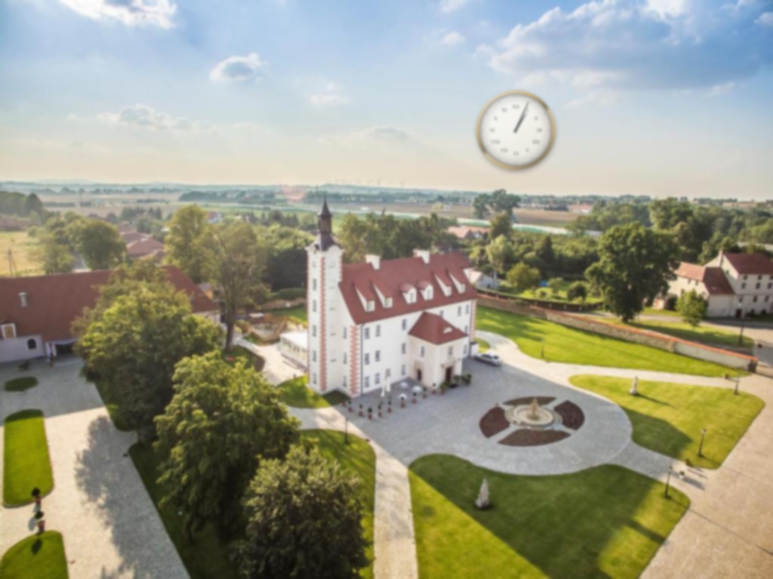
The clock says {"hour": 1, "minute": 4}
